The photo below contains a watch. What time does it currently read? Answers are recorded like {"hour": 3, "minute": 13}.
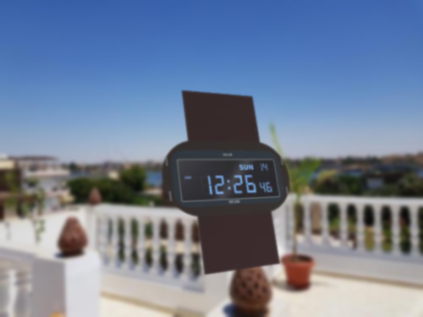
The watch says {"hour": 12, "minute": 26}
